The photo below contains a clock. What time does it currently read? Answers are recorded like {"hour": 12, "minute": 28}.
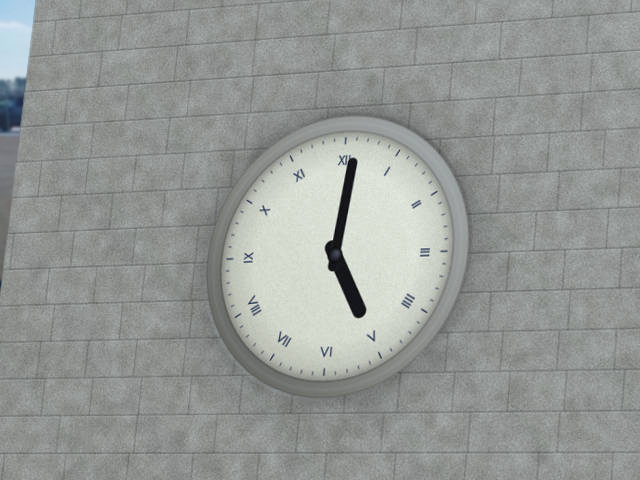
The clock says {"hour": 5, "minute": 1}
